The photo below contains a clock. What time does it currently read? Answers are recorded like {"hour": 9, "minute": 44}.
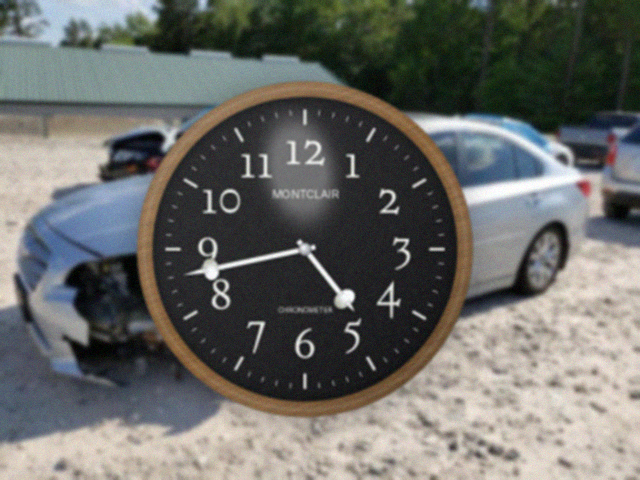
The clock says {"hour": 4, "minute": 43}
